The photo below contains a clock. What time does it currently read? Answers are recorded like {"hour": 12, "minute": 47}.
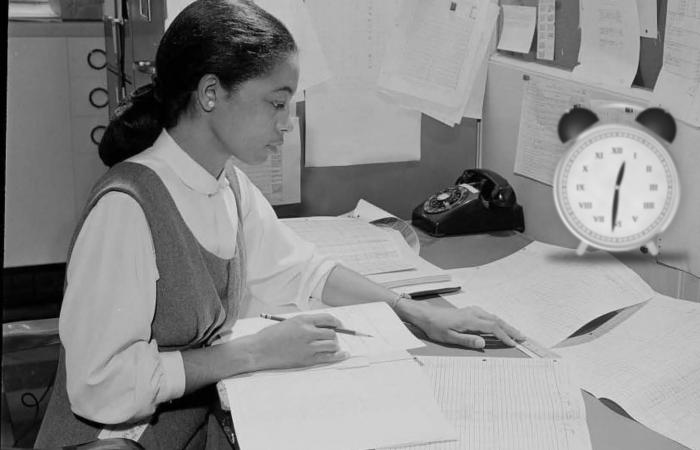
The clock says {"hour": 12, "minute": 31}
